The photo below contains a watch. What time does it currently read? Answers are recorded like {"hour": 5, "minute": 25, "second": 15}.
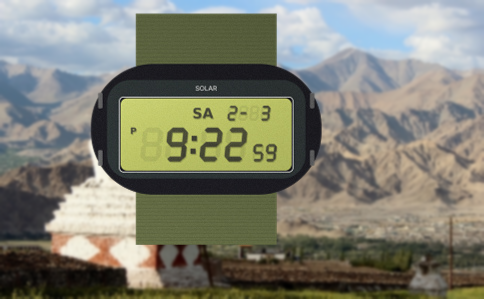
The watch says {"hour": 9, "minute": 22, "second": 59}
